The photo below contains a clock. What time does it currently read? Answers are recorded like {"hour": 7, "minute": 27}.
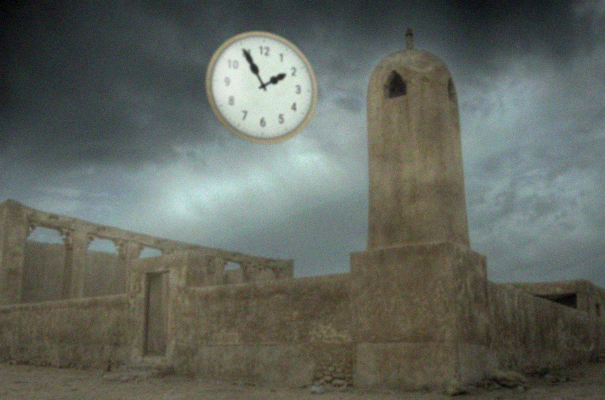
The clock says {"hour": 1, "minute": 55}
